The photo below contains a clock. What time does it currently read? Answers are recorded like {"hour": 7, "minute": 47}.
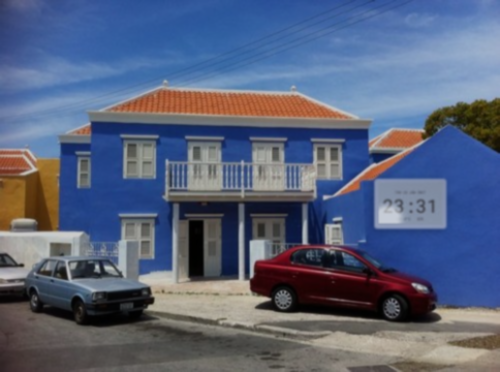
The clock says {"hour": 23, "minute": 31}
